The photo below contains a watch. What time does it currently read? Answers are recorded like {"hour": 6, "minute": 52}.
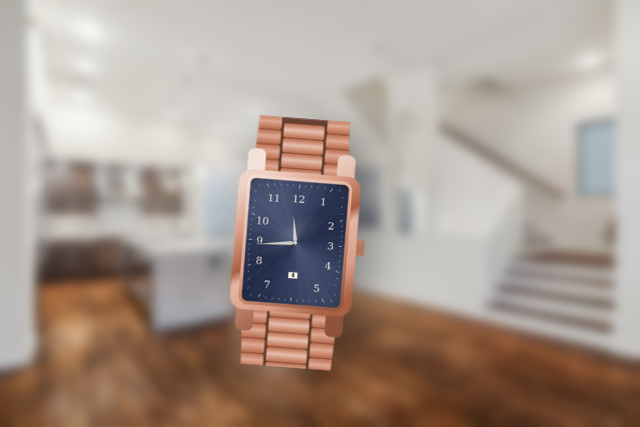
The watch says {"hour": 11, "minute": 44}
